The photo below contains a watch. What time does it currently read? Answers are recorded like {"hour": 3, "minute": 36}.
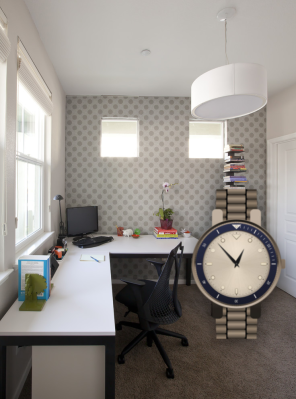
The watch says {"hour": 12, "minute": 53}
